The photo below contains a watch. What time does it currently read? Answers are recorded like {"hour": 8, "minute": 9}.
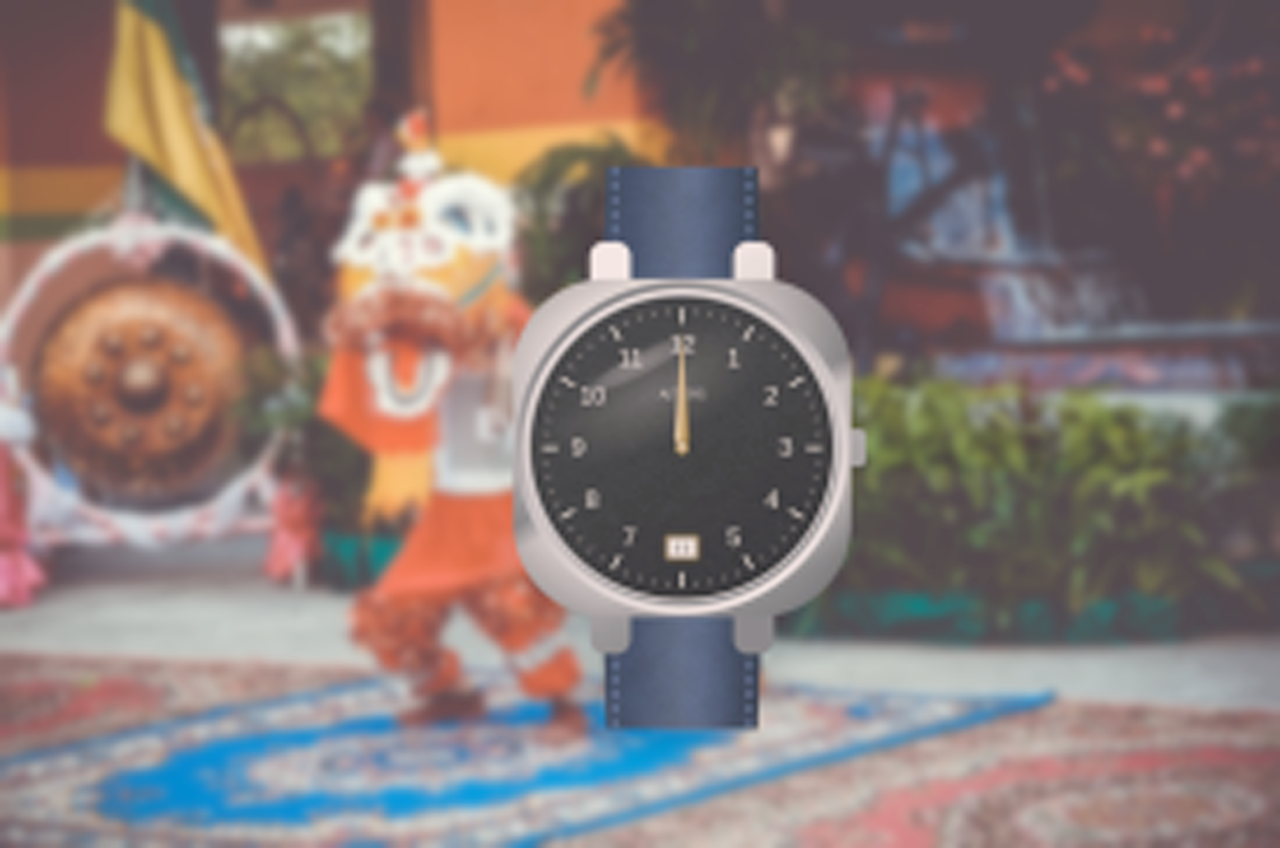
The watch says {"hour": 12, "minute": 0}
